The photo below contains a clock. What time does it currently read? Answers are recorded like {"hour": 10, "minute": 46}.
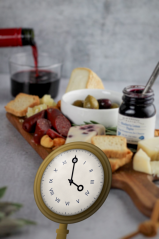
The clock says {"hour": 4, "minute": 0}
